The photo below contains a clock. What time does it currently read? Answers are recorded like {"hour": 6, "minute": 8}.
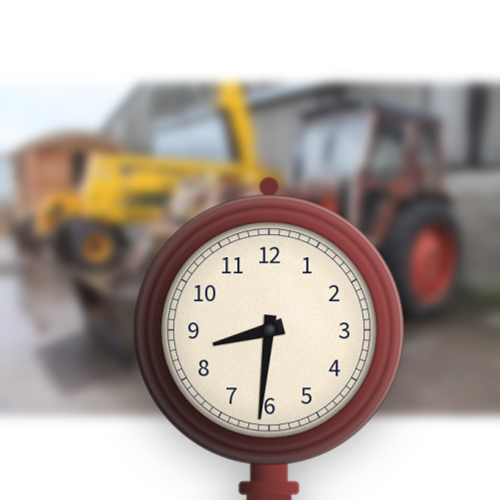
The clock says {"hour": 8, "minute": 31}
